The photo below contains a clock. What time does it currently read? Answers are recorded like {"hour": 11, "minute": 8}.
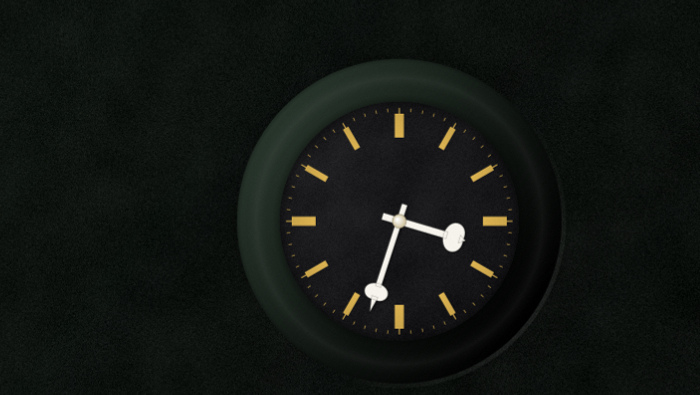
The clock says {"hour": 3, "minute": 33}
